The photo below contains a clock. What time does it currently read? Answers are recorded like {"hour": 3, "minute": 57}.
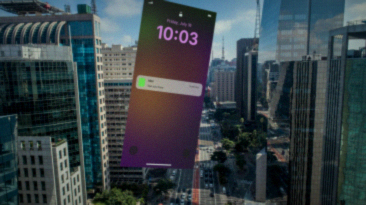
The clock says {"hour": 10, "minute": 3}
